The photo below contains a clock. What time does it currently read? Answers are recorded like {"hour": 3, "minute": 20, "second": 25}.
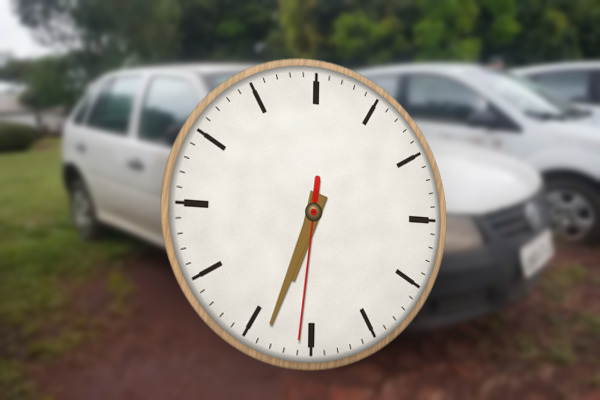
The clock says {"hour": 6, "minute": 33, "second": 31}
